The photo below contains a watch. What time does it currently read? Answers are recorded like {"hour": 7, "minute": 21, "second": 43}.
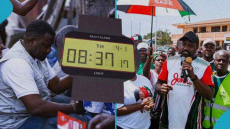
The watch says {"hour": 8, "minute": 37, "second": 17}
